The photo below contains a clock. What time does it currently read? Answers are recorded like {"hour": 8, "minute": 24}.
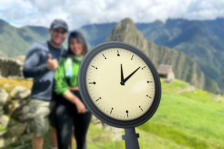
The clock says {"hour": 12, "minute": 9}
